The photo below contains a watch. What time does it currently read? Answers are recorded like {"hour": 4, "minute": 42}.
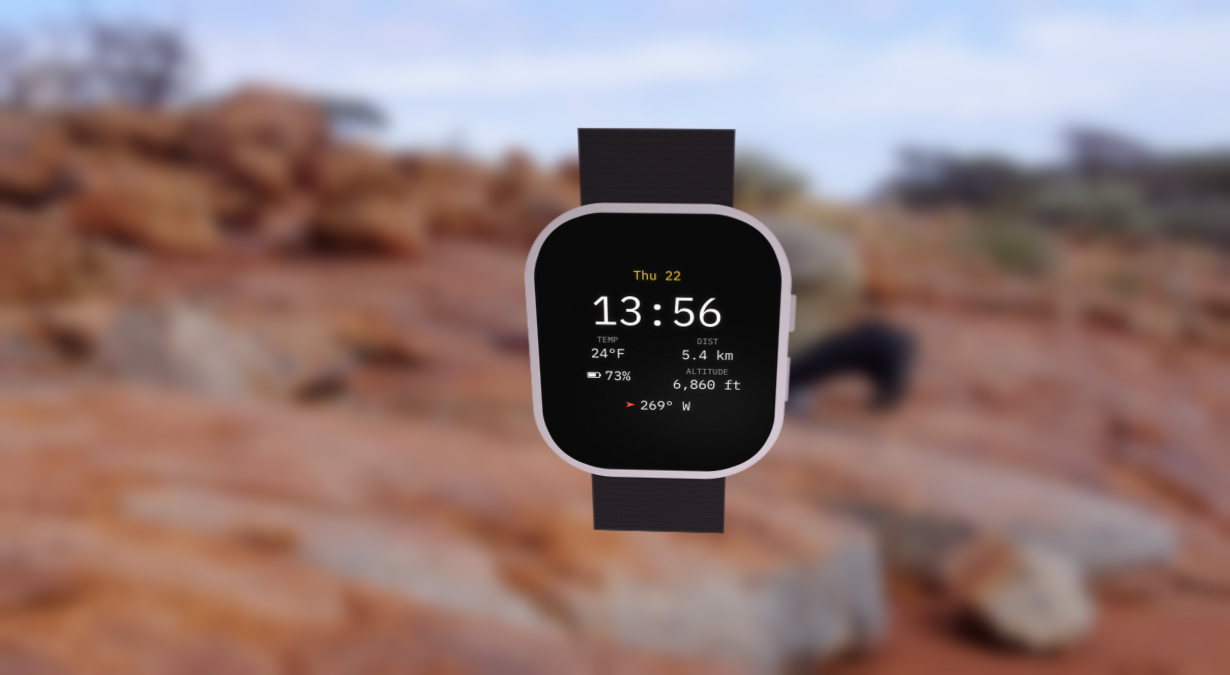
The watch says {"hour": 13, "minute": 56}
